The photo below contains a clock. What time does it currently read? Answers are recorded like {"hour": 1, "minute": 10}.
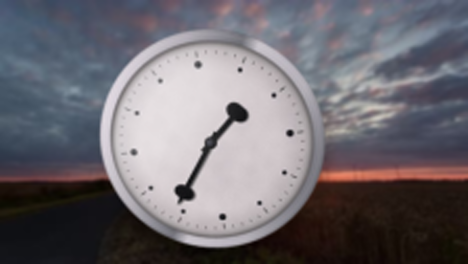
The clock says {"hour": 1, "minute": 36}
